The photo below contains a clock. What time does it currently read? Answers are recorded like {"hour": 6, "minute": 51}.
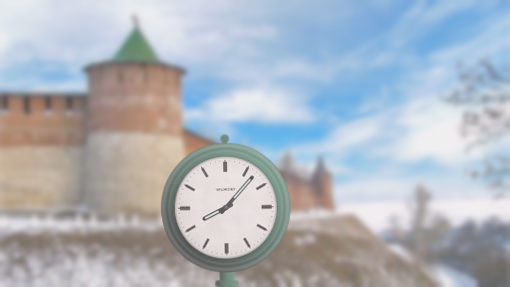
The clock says {"hour": 8, "minute": 7}
